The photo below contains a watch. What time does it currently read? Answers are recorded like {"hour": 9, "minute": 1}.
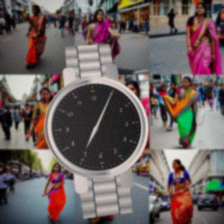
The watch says {"hour": 7, "minute": 5}
